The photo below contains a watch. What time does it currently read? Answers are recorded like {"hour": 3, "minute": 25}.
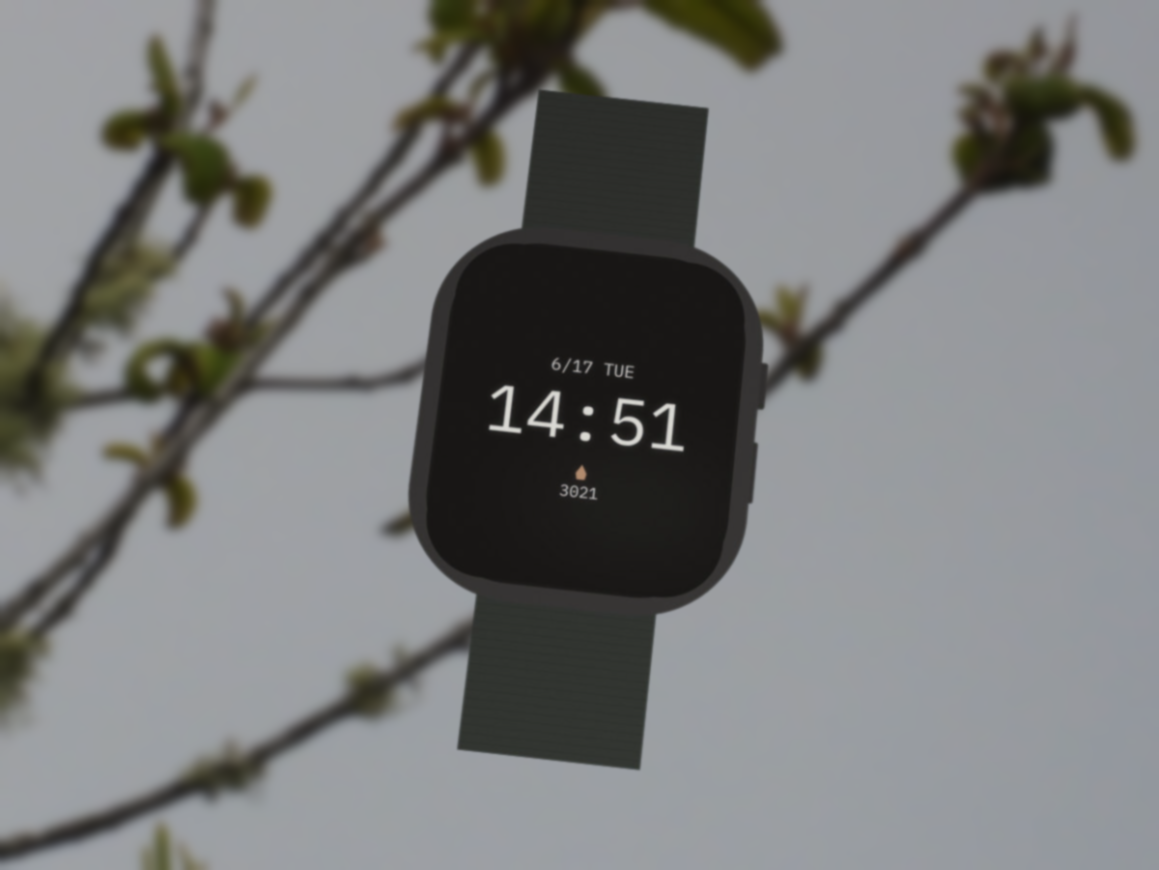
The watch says {"hour": 14, "minute": 51}
